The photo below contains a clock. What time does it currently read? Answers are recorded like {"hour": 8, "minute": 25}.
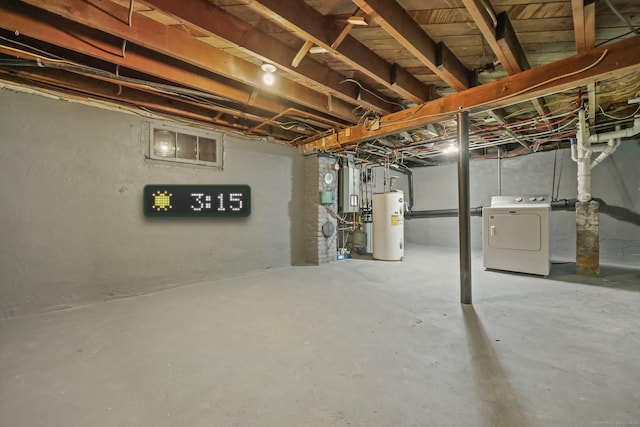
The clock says {"hour": 3, "minute": 15}
